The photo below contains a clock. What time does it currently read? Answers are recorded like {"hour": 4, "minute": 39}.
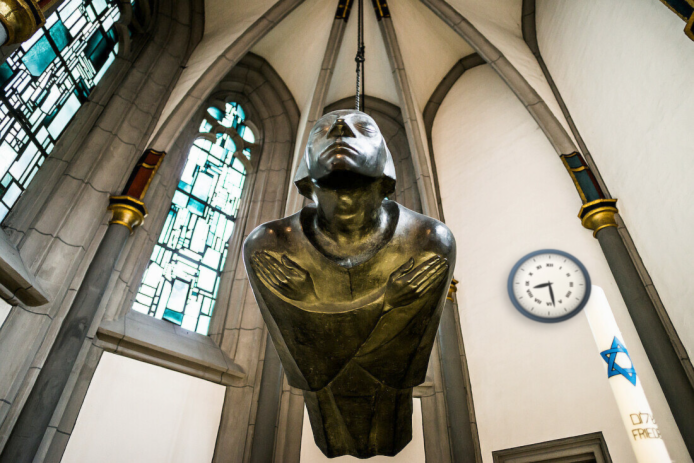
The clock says {"hour": 8, "minute": 28}
